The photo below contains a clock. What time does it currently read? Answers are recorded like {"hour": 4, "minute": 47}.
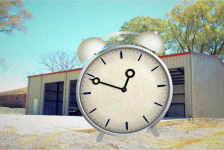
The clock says {"hour": 12, "minute": 49}
